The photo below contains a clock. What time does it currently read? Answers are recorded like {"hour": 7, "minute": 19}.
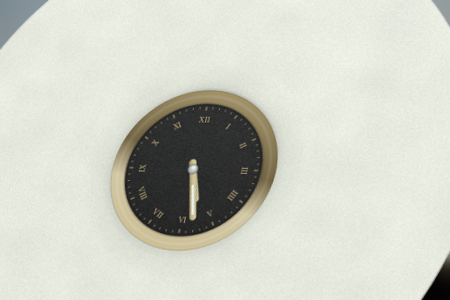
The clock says {"hour": 5, "minute": 28}
